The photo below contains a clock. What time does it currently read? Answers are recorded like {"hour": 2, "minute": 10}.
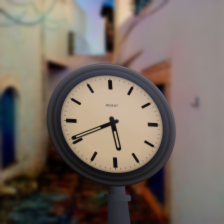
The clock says {"hour": 5, "minute": 41}
